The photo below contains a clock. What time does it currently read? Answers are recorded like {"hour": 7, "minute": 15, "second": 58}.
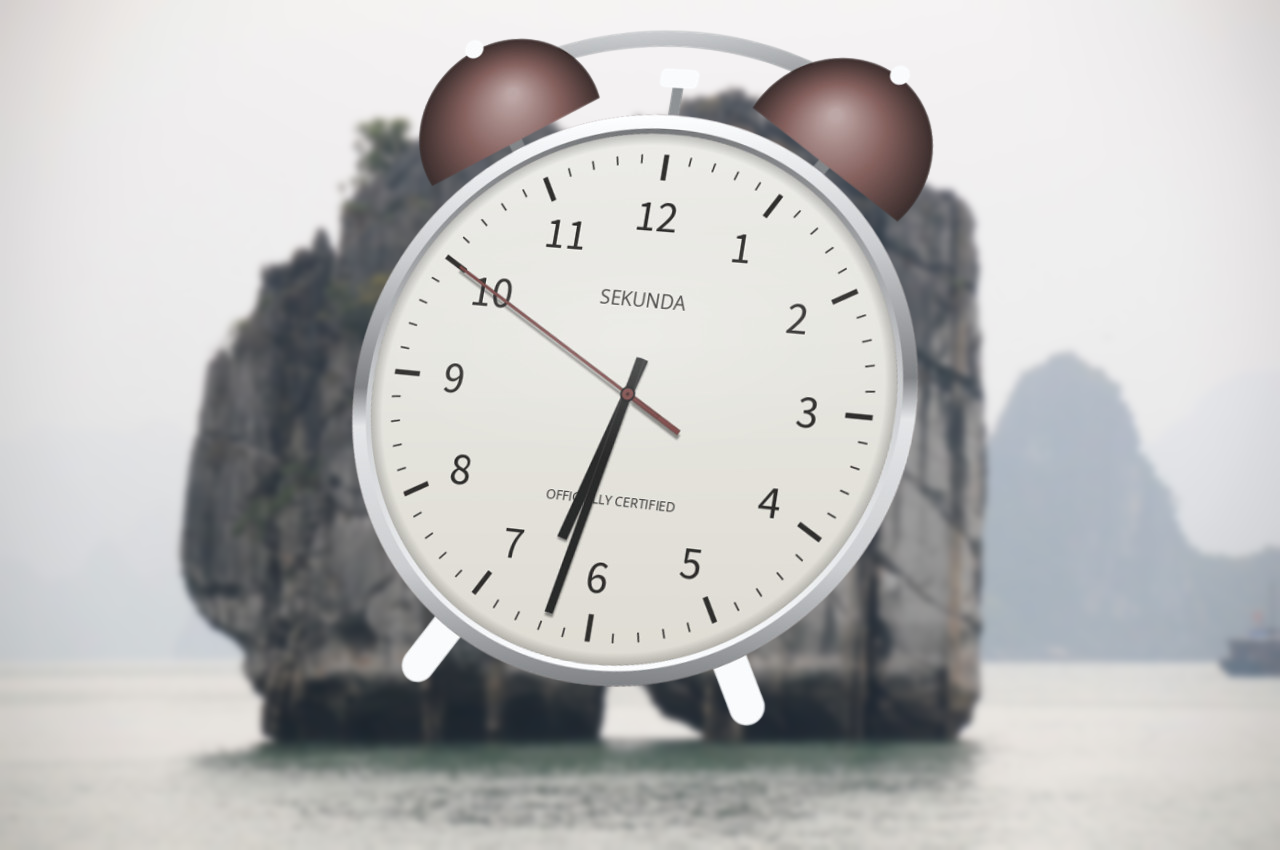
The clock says {"hour": 6, "minute": 31, "second": 50}
